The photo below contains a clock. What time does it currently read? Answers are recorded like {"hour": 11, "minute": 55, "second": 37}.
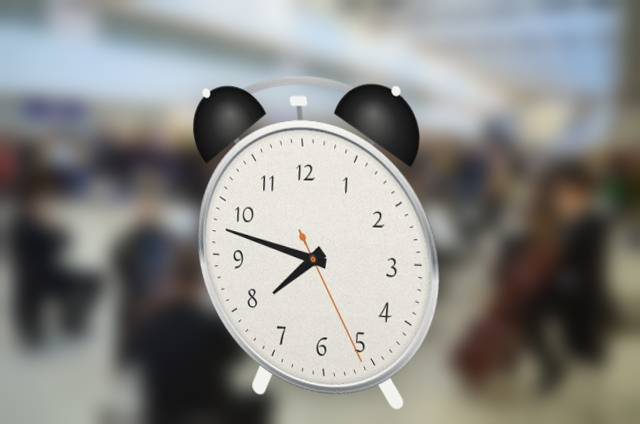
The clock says {"hour": 7, "minute": 47, "second": 26}
